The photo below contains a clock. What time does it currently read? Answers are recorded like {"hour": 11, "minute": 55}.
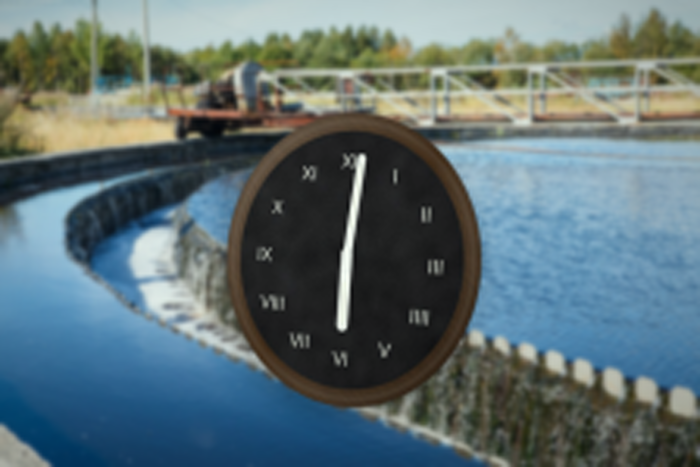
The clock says {"hour": 6, "minute": 1}
